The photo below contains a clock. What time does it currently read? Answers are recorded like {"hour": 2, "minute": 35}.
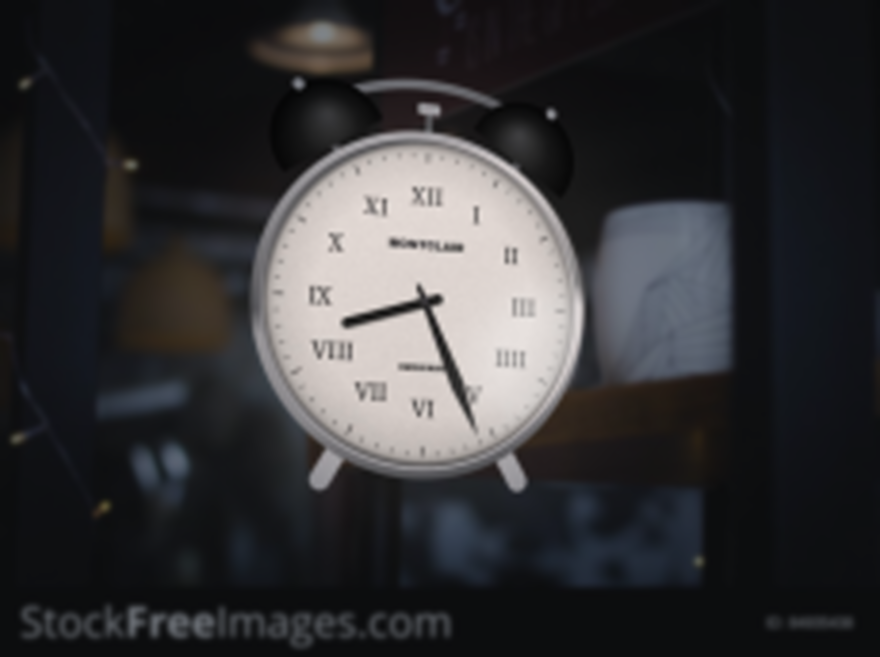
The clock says {"hour": 8, "minute": 26}
